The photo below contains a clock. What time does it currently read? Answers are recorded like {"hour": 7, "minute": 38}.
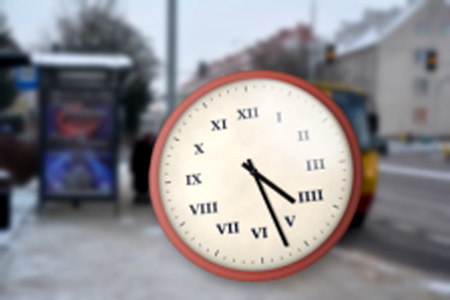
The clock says {"hour": 4, "minute": 27}
